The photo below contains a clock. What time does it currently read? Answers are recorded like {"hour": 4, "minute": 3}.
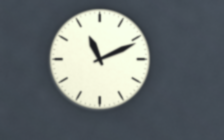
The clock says {"hour": 11, "minute": 11}
